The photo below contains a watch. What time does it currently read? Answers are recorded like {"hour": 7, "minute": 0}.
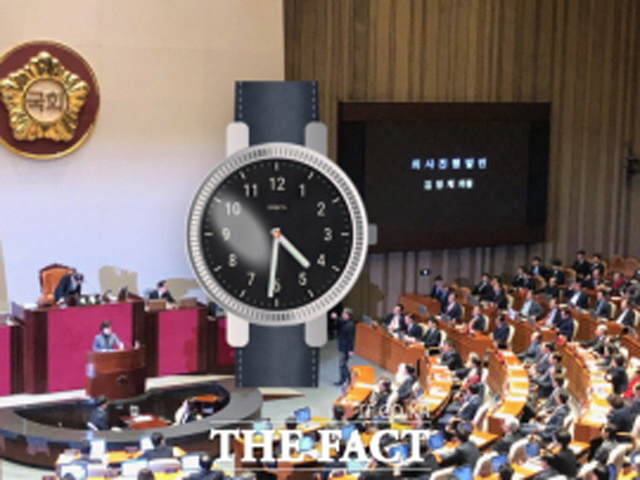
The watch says {"hour": 4, "minute": 31}
